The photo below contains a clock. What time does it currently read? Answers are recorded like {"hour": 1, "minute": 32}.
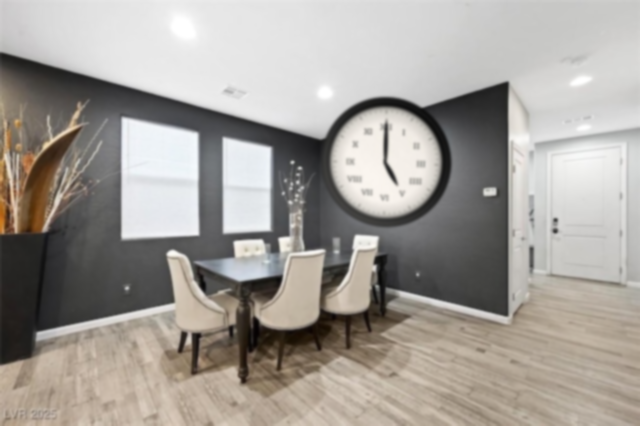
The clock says {"hour": 5, "minute": 0}
